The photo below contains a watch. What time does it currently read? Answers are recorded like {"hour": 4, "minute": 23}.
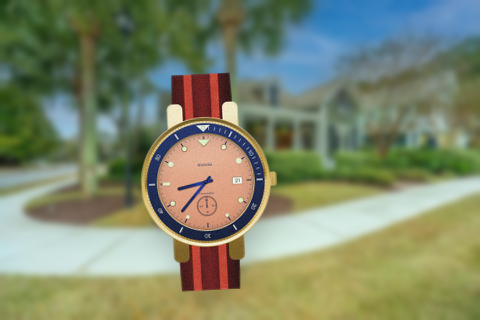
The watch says {"hour": 8, "minute": 37}
